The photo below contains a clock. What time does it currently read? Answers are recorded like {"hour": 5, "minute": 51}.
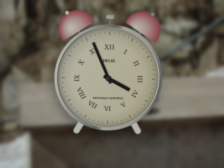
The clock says {"hour": 3, "minute": 56}
